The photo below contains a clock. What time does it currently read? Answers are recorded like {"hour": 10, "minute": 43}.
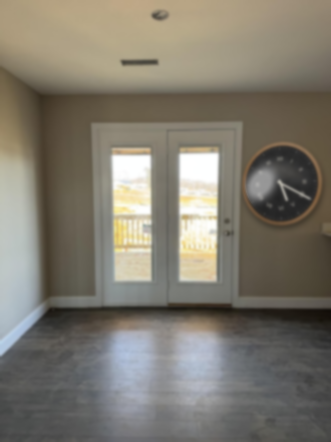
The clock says {"hour": 5, "minute": 20}
